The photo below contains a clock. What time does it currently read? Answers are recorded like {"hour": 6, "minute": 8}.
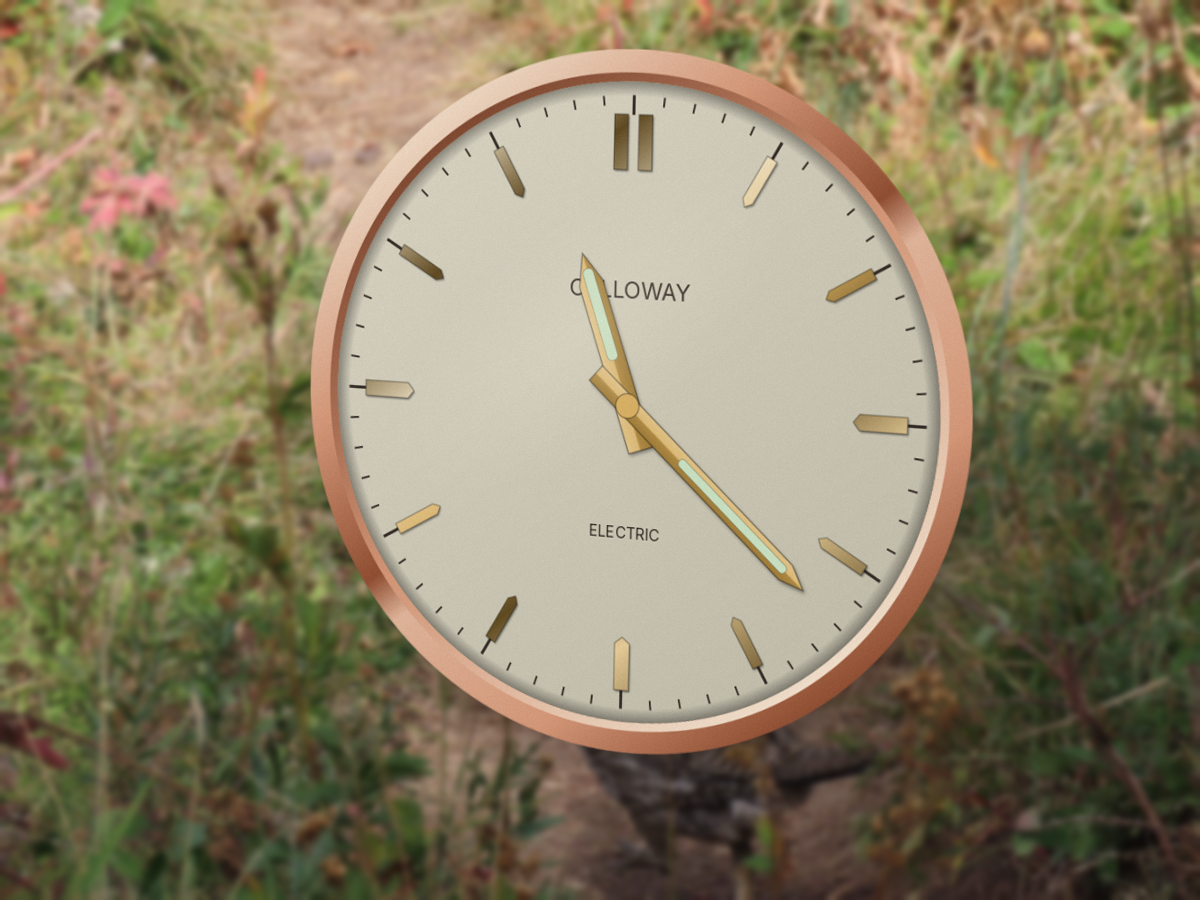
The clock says {"hour": 11, "minute": 22}
